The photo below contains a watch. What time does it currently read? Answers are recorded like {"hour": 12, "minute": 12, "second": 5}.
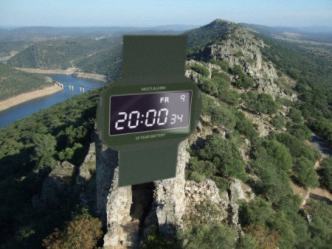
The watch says {"hour": 20, "minute": 0, "second": 34}
